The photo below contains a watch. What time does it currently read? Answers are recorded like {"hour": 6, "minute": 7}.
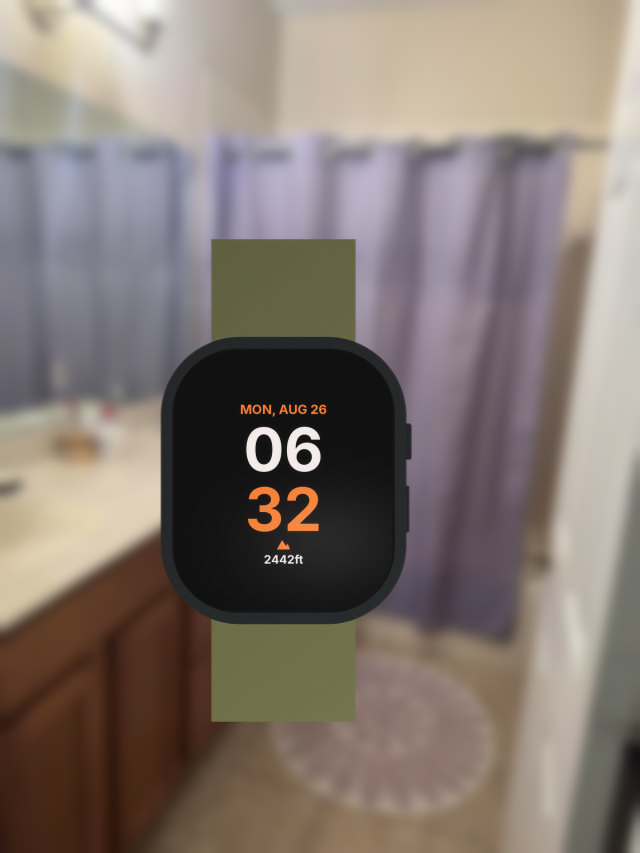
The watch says {"hour": 6, "minute": 32}
